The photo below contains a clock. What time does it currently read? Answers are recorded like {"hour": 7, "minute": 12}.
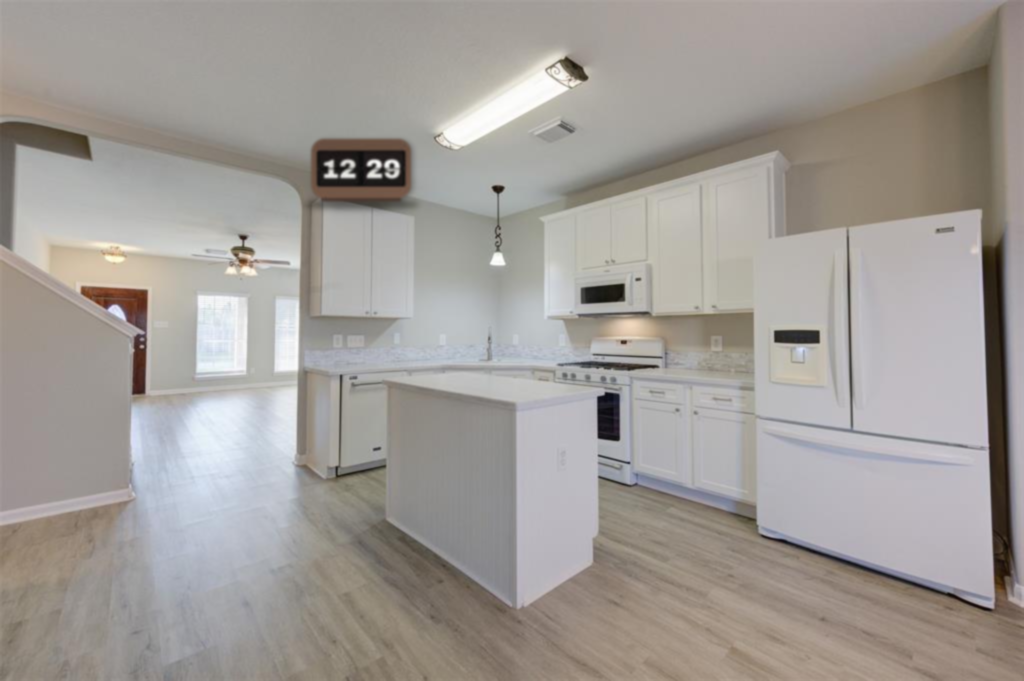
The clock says {"hour": 12, "minute": 29}
